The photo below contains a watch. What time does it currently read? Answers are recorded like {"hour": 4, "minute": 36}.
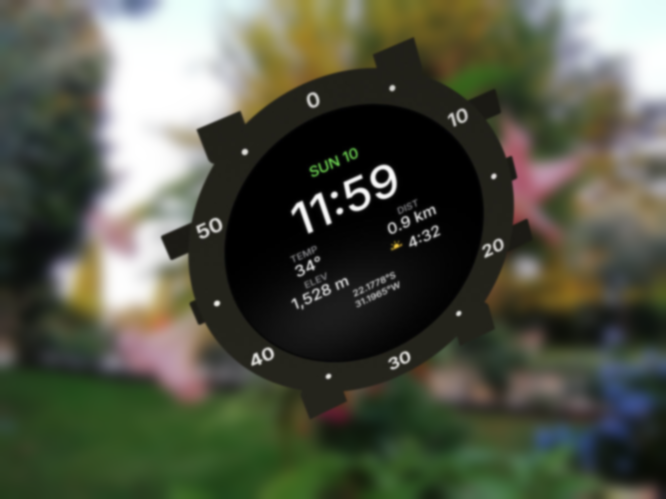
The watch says {"hour": 11, "minute": 59}
